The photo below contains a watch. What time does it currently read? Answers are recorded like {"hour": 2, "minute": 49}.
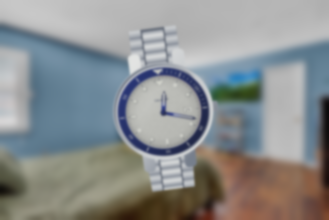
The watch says {"hour": 12, "minute": 18}
